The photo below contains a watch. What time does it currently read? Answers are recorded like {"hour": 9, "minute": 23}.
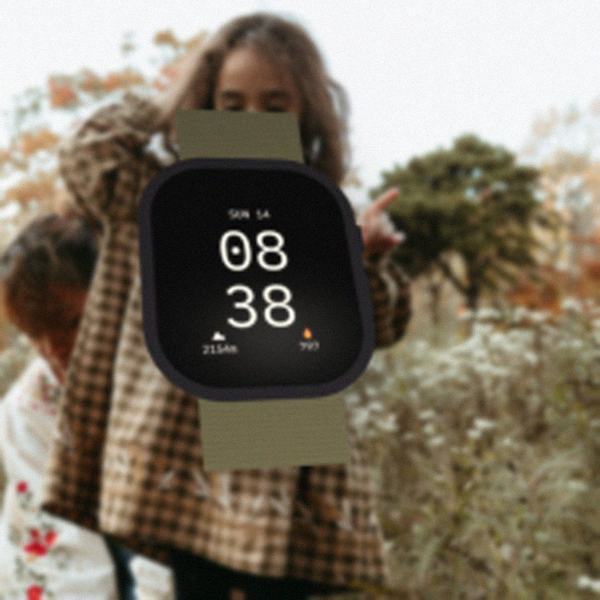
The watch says {"hour": 8, "minute": 38}
